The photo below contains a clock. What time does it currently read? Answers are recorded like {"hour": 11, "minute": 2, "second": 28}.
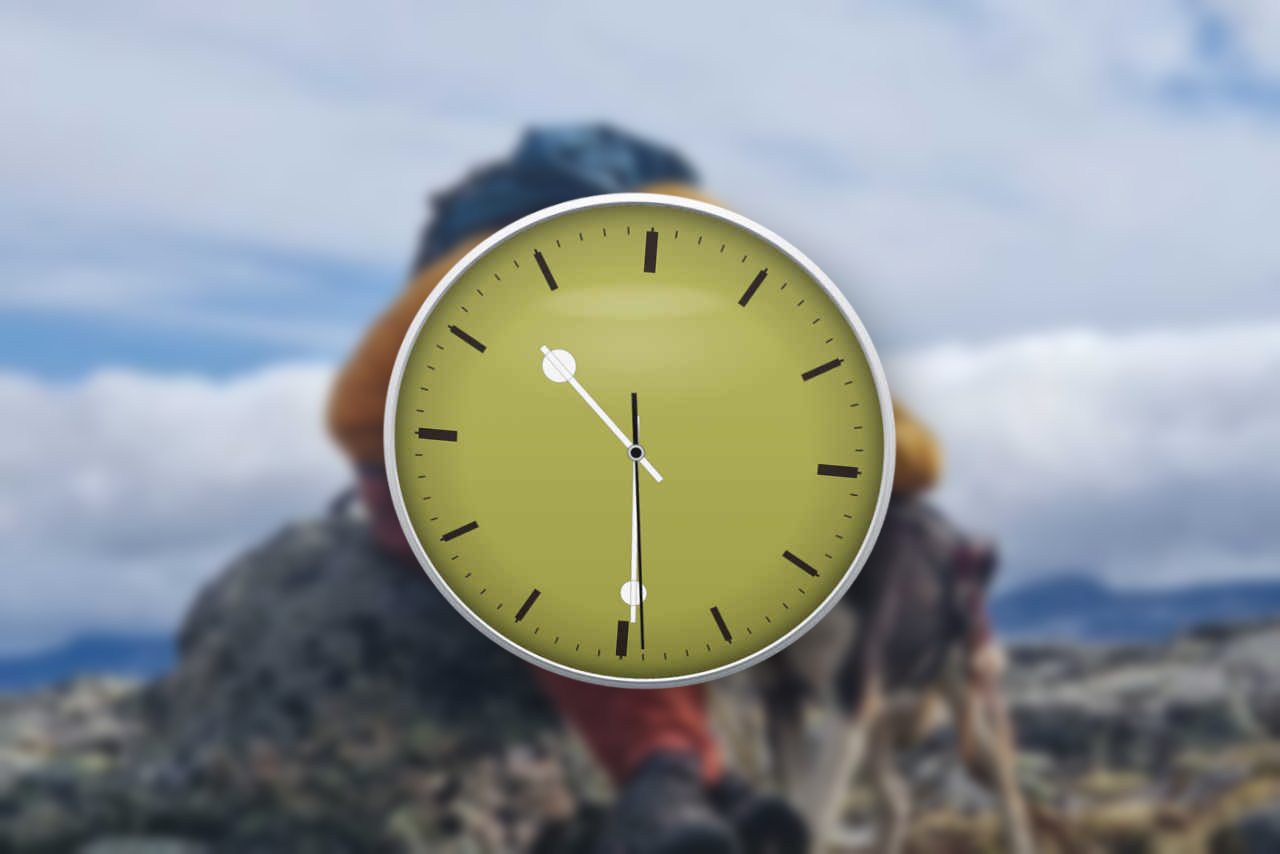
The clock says {"hour": 10, "minute": 29, "second": 29}
